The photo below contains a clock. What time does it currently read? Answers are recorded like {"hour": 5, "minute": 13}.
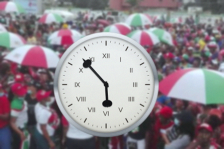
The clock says {"hour": 5, "minute": 53}
